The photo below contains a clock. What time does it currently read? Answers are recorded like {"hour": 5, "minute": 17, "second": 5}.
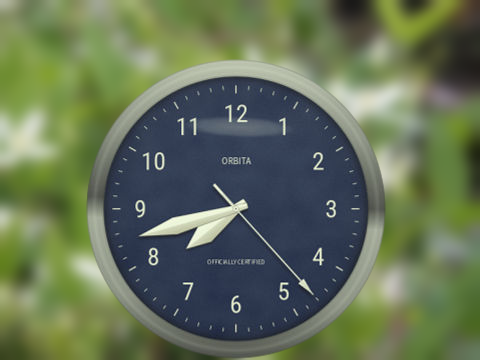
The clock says {"hour": 7, "minute": 42, "second": 23}
